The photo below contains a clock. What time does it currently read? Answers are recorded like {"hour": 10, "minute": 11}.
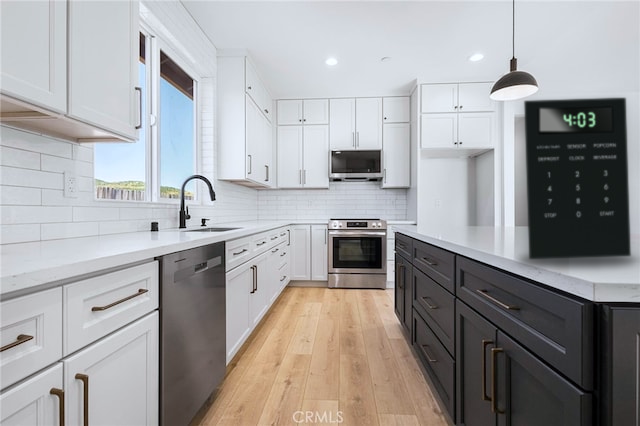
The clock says {"hour": 4, "minute": 3}
